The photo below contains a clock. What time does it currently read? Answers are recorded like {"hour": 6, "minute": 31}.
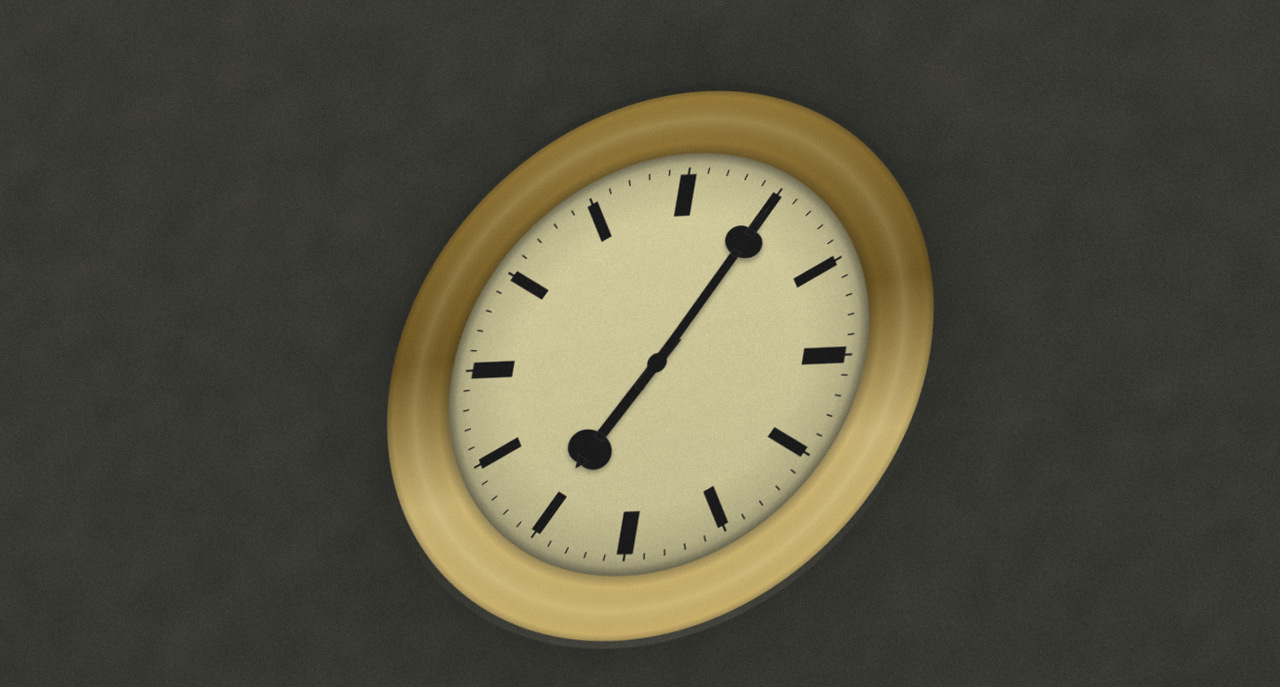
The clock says {"hour": 7, "minute": 5}
